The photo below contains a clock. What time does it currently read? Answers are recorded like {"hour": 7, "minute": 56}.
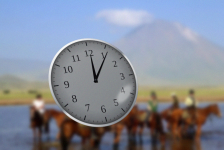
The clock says {"hour": 12, "minute": 6}
